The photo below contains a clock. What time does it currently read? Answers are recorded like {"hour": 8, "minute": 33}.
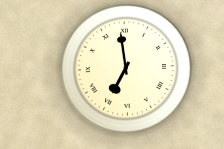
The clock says {"hour": 6, "minute": 59}
